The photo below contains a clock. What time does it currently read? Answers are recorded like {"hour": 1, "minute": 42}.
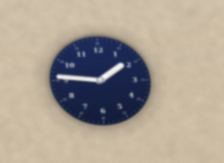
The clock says {"hour": 1, "minute": 46}
